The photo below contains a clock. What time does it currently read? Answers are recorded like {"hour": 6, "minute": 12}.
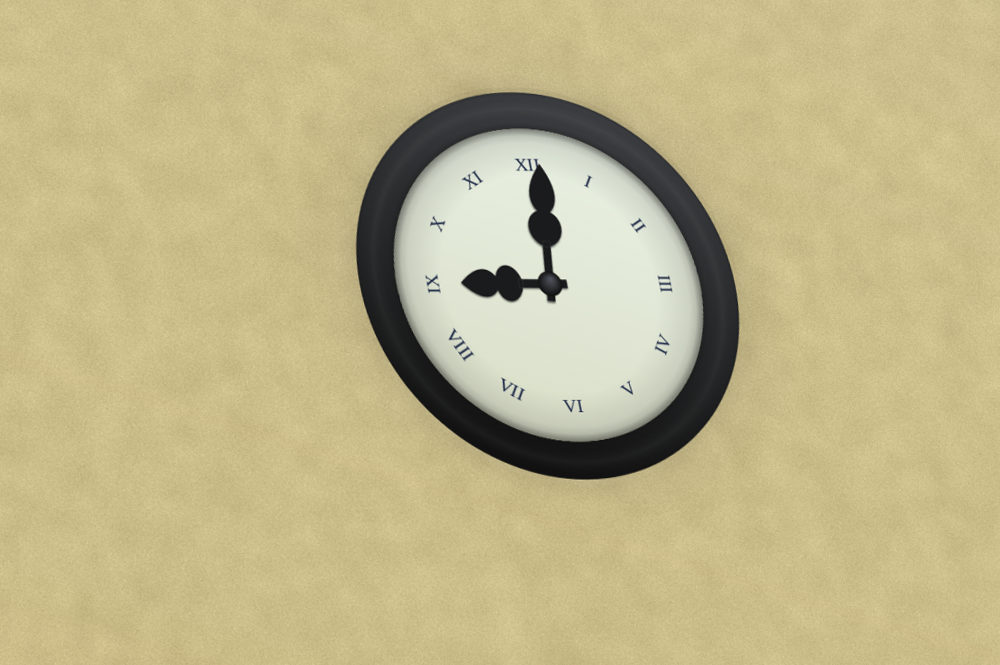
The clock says {"hour": 9, "minute": 1}
